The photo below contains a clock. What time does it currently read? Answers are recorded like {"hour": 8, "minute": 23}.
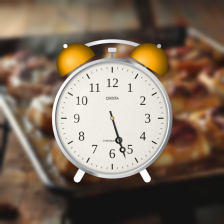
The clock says {"hour": 5, "minute": 27}
